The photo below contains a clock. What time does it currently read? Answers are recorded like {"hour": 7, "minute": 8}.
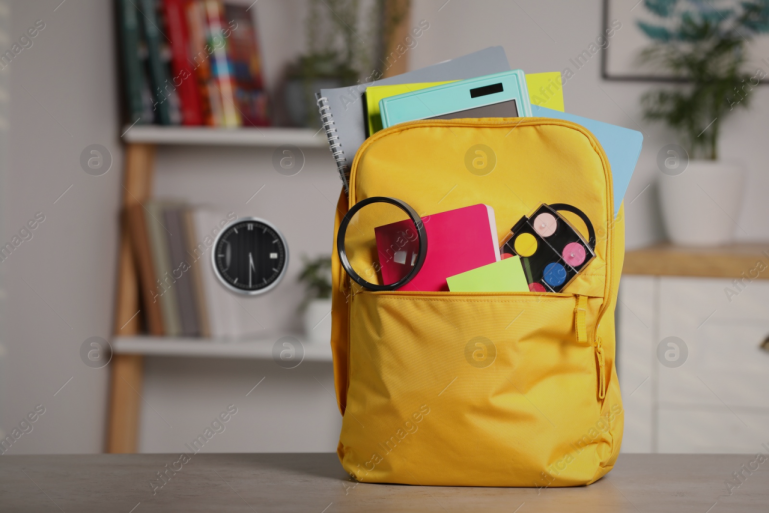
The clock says {"hour": 5, "minute": 30}
